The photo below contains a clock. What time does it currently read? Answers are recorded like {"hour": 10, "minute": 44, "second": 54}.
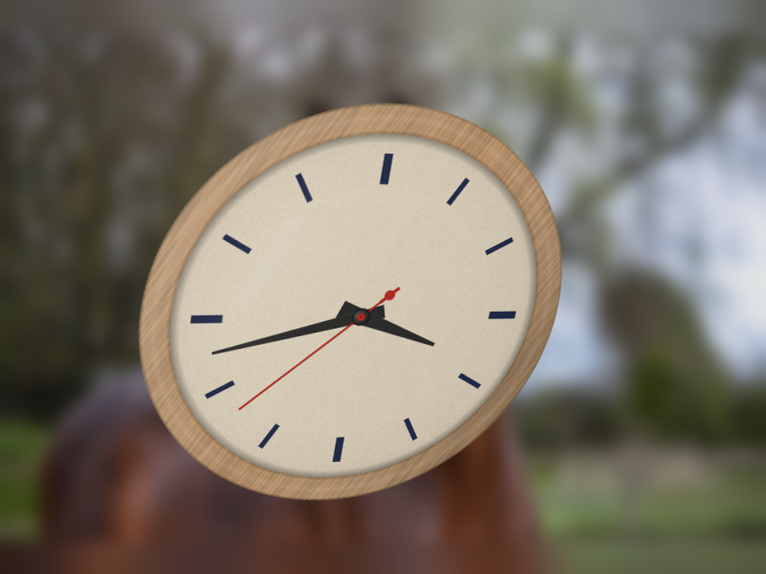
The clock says {"hour": 3, "minute": 42, "second": 38}
